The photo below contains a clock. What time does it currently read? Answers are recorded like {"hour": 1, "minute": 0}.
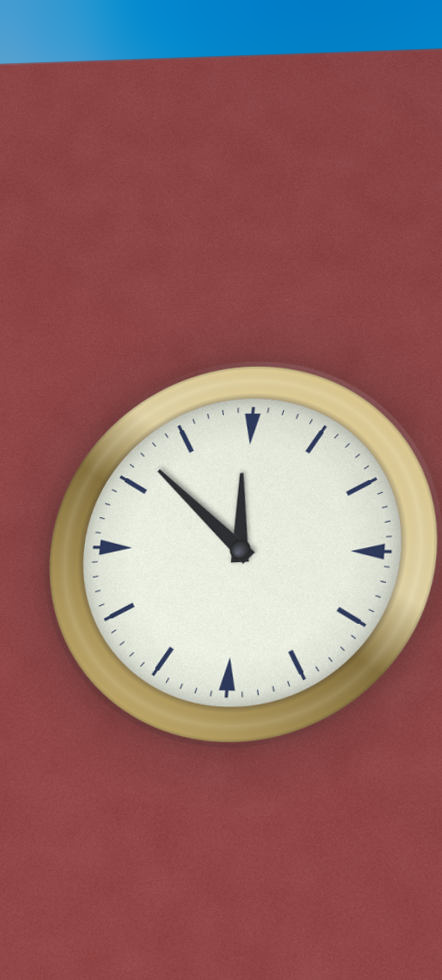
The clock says {"hour": 11, "minute": 52}
